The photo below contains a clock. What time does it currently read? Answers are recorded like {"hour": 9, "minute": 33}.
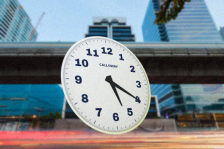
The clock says {"hour": 5, "minute": 20}
